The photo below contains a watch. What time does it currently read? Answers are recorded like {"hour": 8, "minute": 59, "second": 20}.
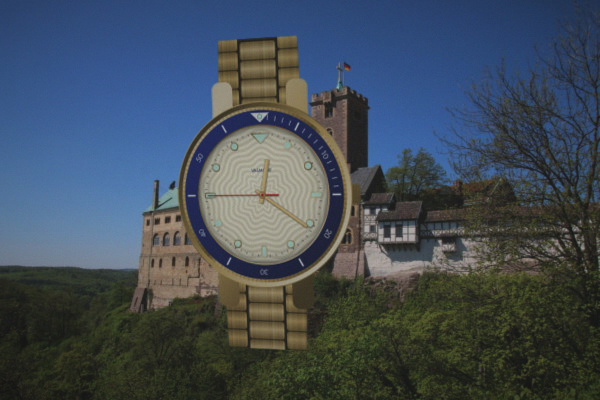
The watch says {"hour": 12, "minute": 20, "second": 45}
